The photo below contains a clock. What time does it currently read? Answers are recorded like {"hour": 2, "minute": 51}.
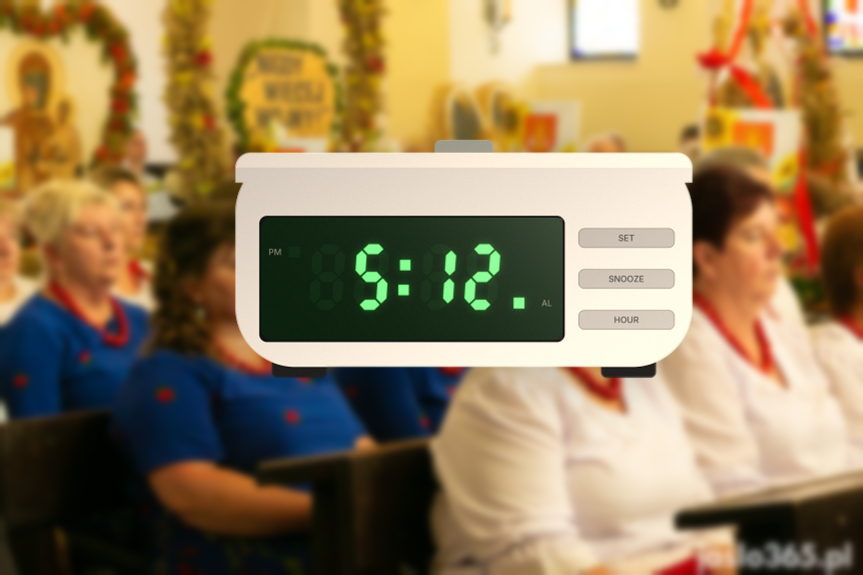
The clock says {"hour": 5, "minute": 12}
